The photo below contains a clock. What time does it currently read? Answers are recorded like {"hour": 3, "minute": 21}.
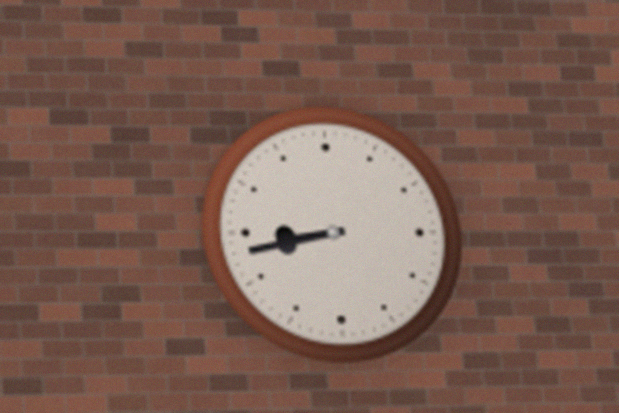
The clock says {"hour": 8, "minute": 43}
